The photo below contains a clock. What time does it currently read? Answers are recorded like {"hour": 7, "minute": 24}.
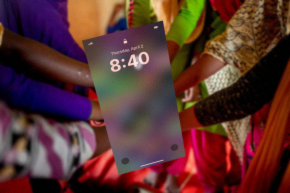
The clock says {"hour": 8, "minute": 40}
